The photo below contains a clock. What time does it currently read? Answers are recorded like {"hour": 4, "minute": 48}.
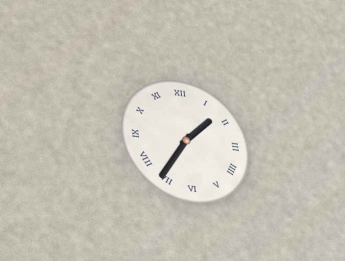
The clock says {"hour": 1, "minute": 36}
